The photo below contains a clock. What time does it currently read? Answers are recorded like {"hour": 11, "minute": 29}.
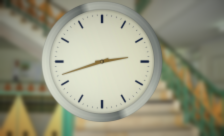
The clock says {"hour": 2, "minute": 42}
